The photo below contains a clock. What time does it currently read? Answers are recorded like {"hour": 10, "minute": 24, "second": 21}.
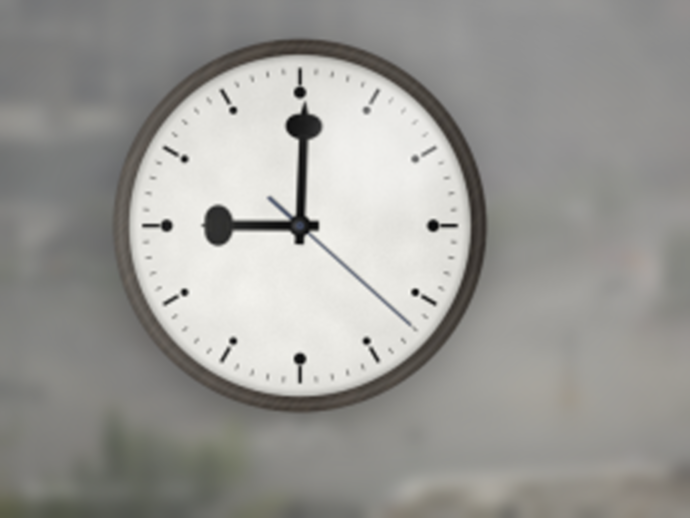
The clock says {"hour": 9, "minute": 0, "second": 22}
